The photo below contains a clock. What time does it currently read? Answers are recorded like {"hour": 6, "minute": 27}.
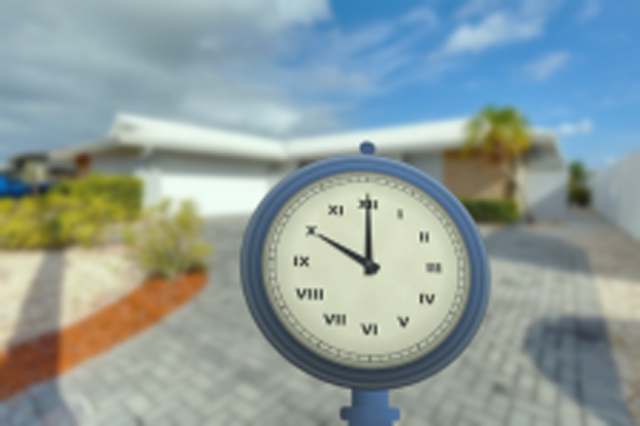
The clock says {"hour": 10, "minute": 0}
